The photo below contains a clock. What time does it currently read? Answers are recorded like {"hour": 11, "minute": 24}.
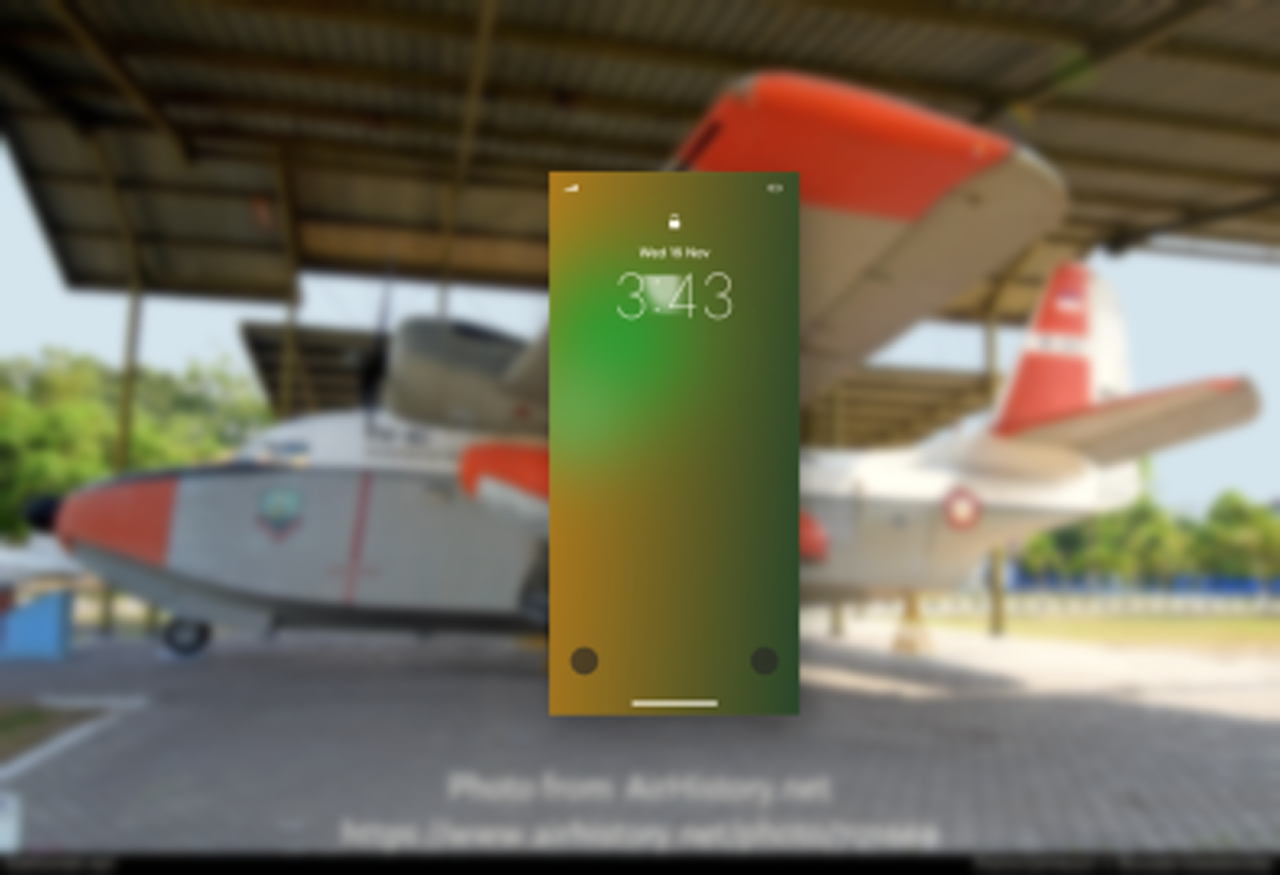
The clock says {"hour": 3, "minute": 43}
